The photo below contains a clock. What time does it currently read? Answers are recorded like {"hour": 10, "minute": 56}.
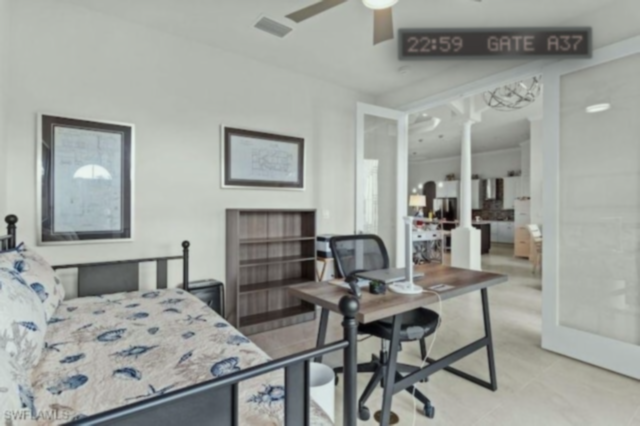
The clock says {"hour": 22, "minute": 59}
